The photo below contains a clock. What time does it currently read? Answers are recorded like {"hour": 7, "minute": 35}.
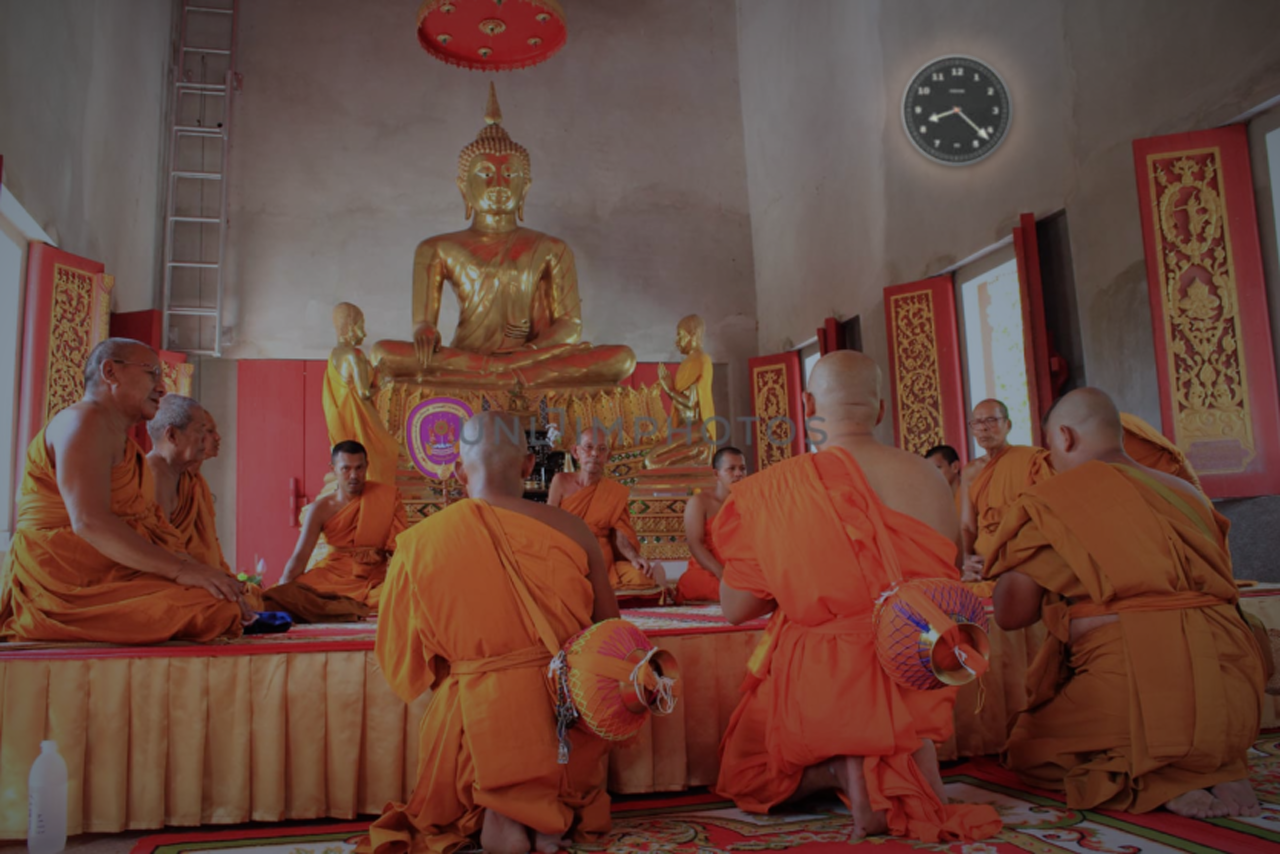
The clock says {"hour": 8, "minute": 22}
